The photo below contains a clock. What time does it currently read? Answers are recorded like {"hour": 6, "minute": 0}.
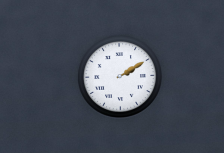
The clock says {"hour": 2, "minute": 10}
